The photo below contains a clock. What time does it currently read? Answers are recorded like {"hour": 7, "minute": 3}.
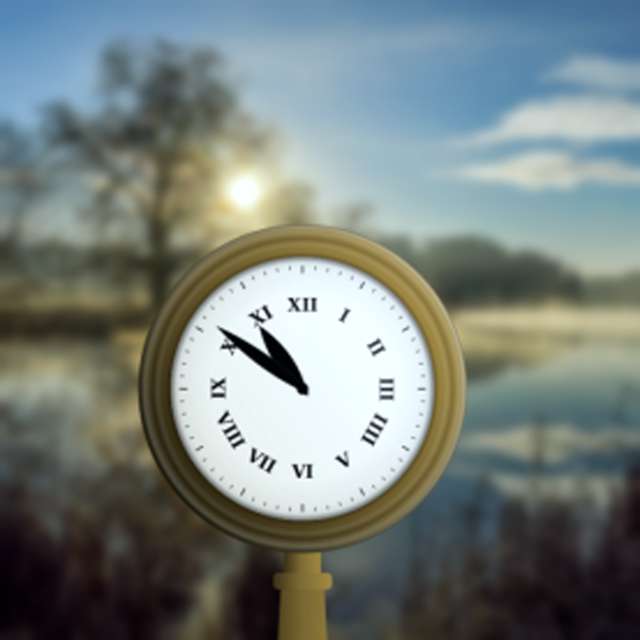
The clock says {"hour": 10, "minute": 51}
